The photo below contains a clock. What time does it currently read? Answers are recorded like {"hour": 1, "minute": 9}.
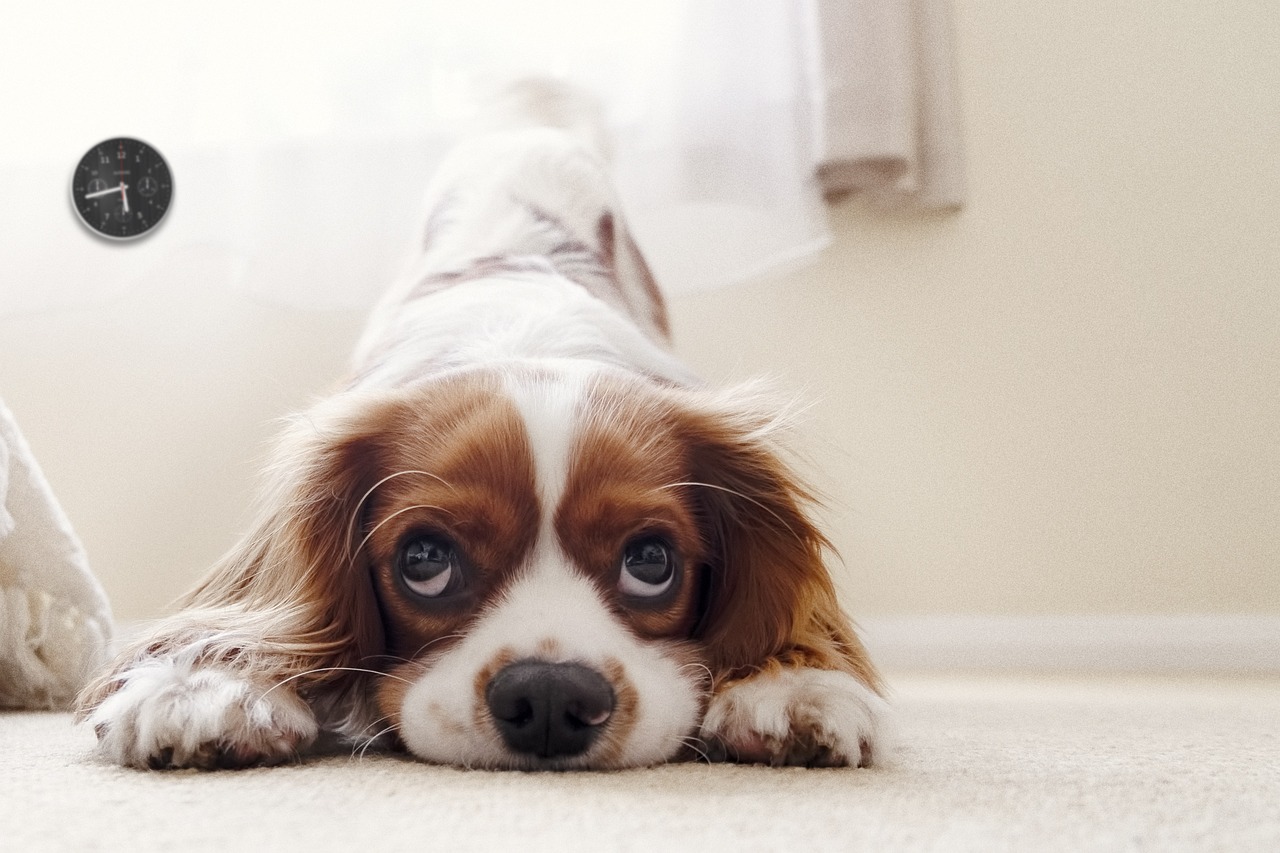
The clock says {"hour": 5, "minute": 43}
